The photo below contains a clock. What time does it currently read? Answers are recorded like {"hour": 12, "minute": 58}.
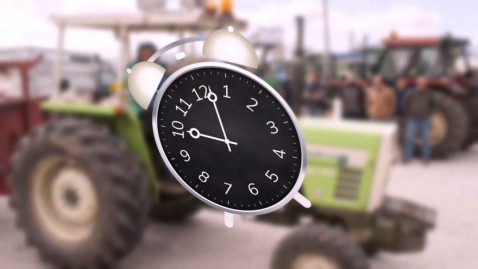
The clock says {"hour": 10, "minute": 2}
